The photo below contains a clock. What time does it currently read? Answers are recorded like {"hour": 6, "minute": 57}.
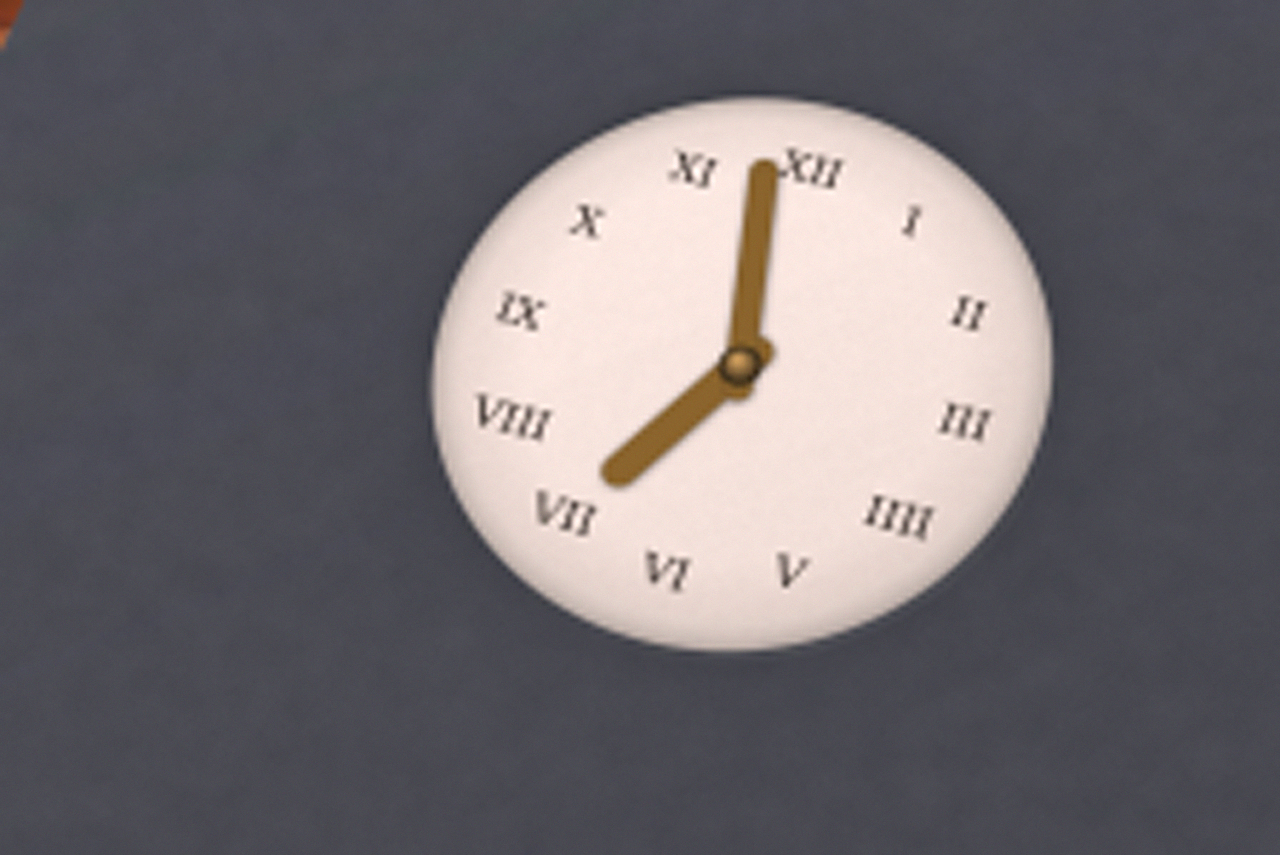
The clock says {"hour": 6, "minute": 58}
